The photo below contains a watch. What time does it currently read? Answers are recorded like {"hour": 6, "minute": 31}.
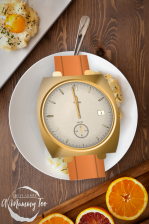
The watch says {"hour": 11, "minute": 59}
